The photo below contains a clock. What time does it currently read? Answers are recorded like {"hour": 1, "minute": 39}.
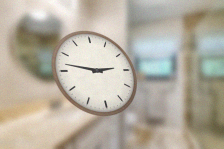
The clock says {"hour": 2, "minute": 47}
